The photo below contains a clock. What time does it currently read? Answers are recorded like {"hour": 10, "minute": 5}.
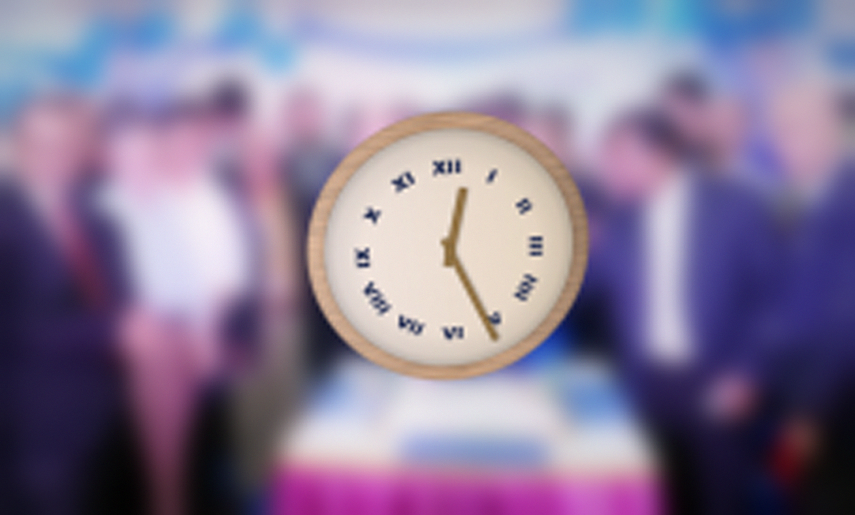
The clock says {"hour": 12, "minute": 26}
